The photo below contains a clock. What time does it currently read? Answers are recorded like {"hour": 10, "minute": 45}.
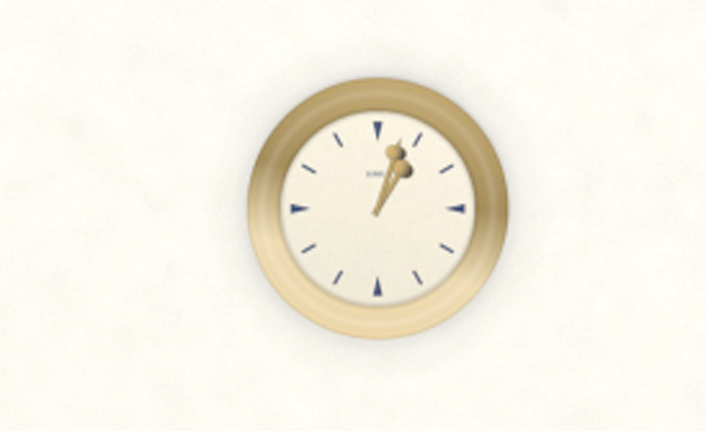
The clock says {"hour": 1, "minute": 3}
